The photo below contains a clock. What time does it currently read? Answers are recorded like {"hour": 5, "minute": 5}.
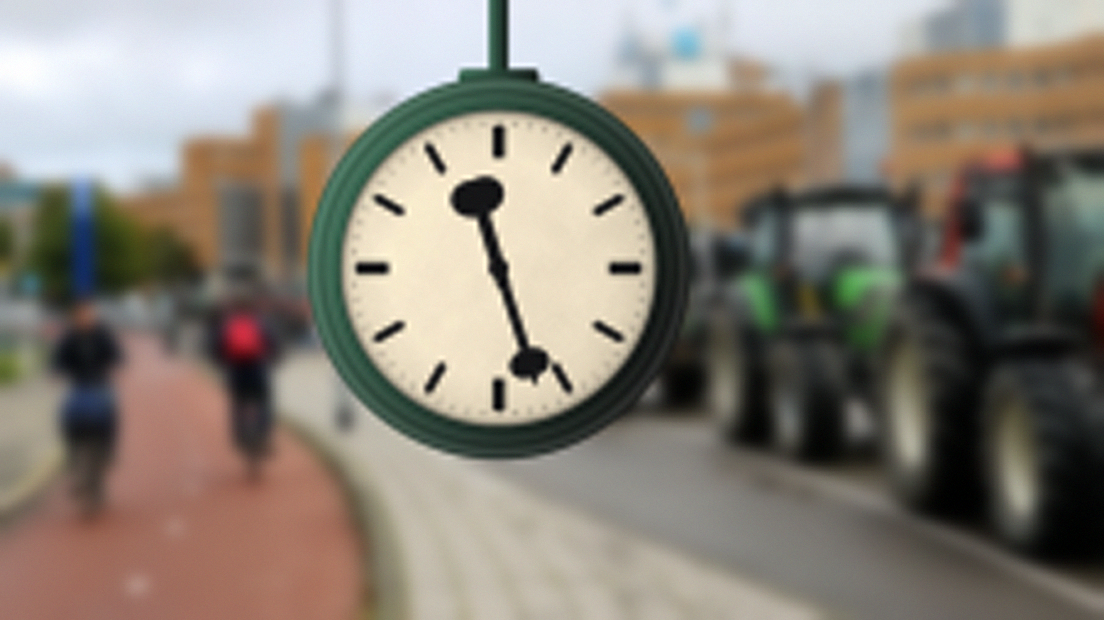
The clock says {"hour": 11, "minute": 27}
